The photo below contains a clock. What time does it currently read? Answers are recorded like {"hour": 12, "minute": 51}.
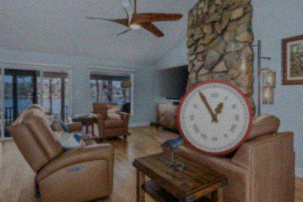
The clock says {"hour": 12, "minute": 55}
